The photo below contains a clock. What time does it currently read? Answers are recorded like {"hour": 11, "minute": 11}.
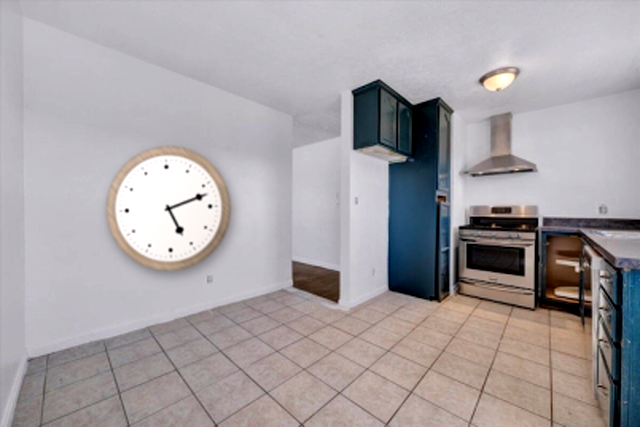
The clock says {"hour": 5, "minute": 12}
